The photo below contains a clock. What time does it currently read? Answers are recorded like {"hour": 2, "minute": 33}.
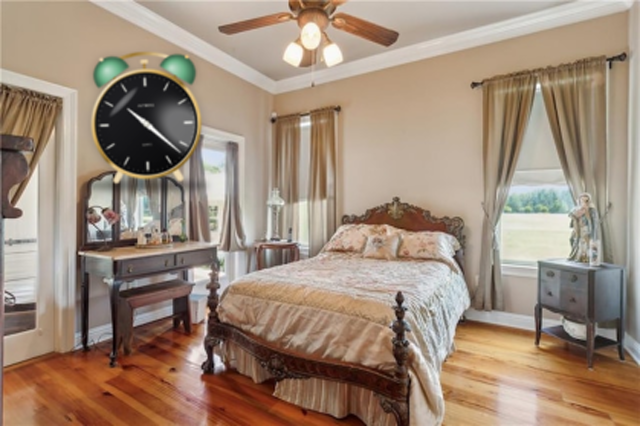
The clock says {"hour": 10, "minute": 22}
